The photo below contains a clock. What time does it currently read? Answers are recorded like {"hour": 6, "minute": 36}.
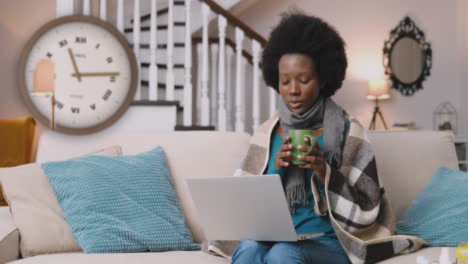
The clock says {"hour": 11, "minute": 14}
